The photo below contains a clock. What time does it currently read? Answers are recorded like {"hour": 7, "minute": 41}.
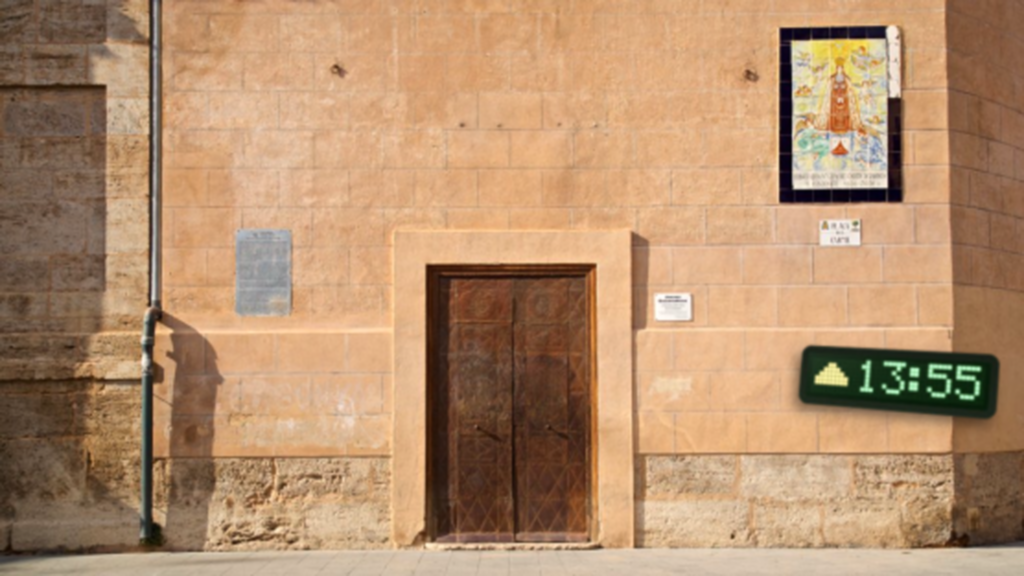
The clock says {"hour": 13, "minute": 55}
